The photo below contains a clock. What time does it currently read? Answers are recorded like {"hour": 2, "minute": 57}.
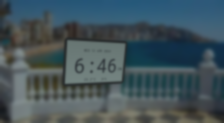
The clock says {"hour": 6, "minute": 46}
